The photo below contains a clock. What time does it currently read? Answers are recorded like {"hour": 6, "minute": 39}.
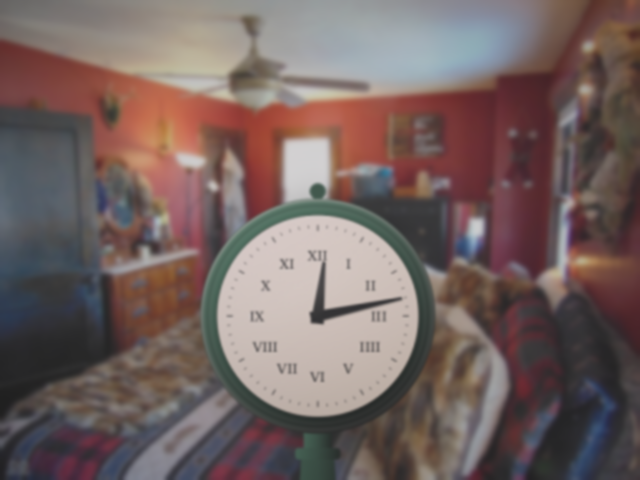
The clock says {"hour": 12, "minute": 13}
